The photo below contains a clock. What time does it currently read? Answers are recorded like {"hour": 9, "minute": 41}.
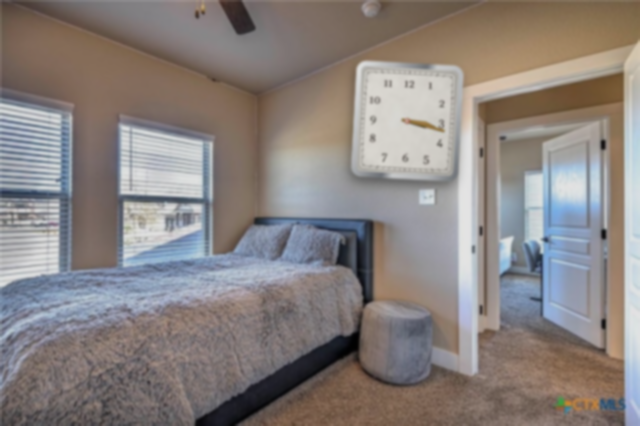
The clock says {"hour": 3, "minute": 17}
